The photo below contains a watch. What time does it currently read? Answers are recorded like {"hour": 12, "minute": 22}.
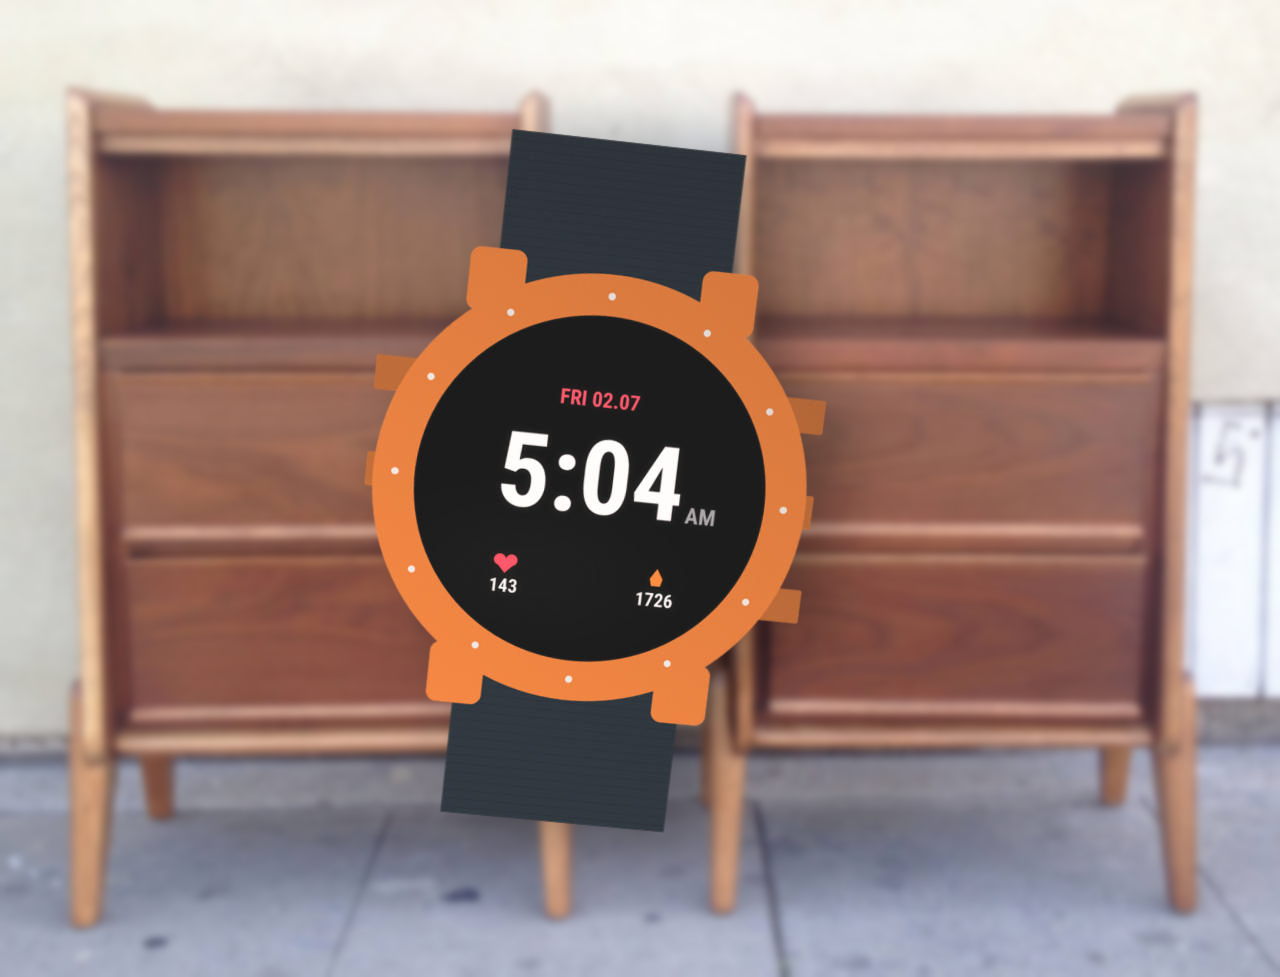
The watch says {"hour": 5, "minute": 4}
